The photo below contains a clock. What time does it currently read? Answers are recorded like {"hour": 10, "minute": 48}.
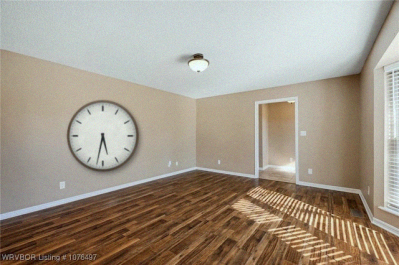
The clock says {"hour": 5, "minute": 32}
